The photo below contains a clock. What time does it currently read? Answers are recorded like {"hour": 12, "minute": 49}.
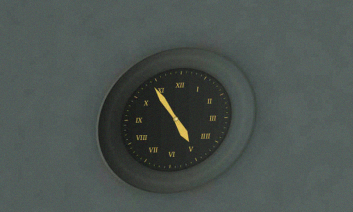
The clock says {"hour": 4, "minute": 54}
